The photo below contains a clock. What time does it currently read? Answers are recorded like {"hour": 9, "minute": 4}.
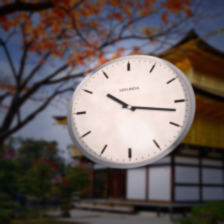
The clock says {"hour": 10, "minute": 17}
